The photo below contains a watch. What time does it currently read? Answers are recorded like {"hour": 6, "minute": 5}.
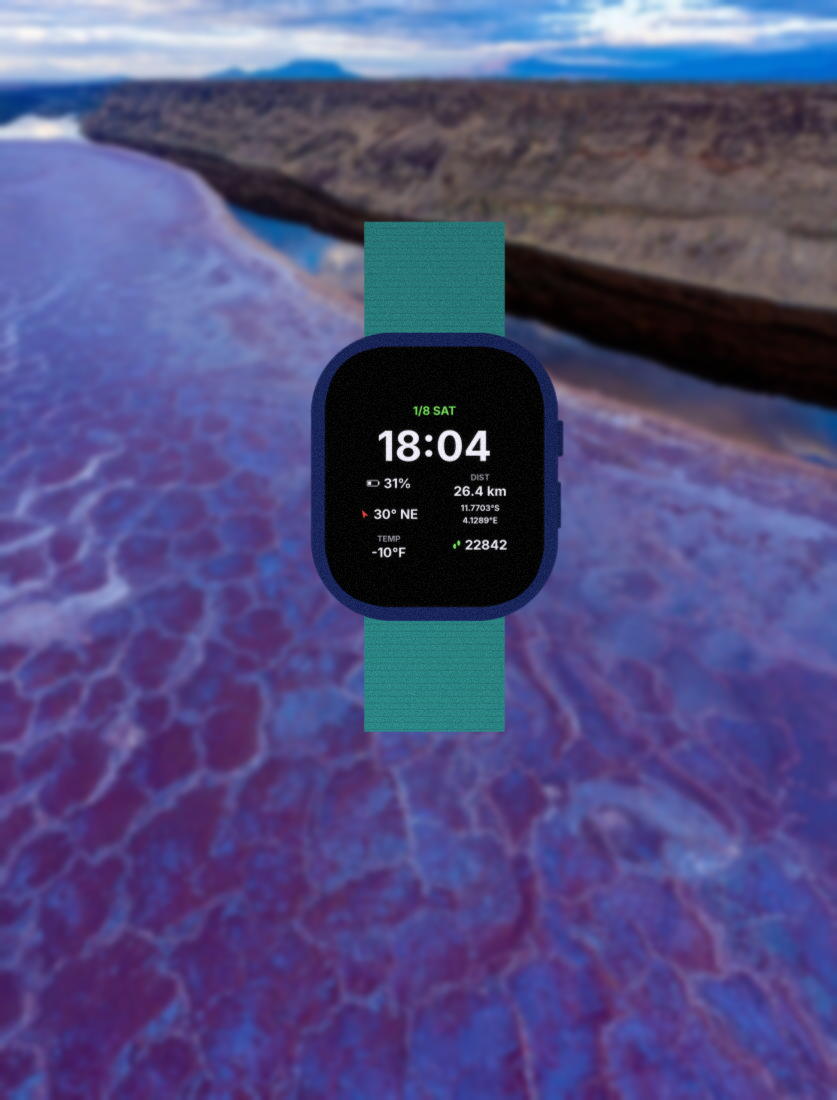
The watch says {"hour": 18, "minute": 4}
